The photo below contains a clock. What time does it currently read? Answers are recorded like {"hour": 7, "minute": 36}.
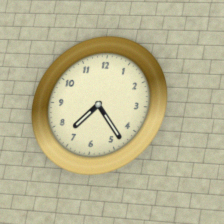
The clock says {"hour": 7, "minute": 23}
